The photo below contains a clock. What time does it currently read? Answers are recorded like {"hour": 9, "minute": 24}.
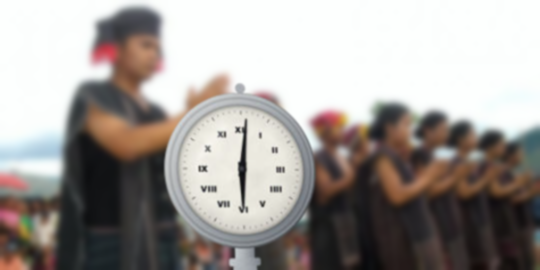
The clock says {"hour": 6, "minute": 1}
